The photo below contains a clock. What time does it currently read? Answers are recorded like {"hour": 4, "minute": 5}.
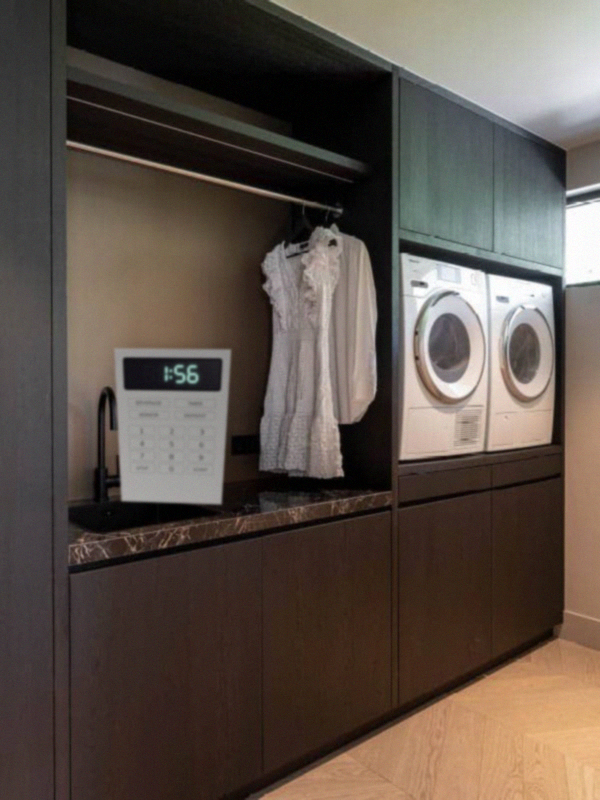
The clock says {"hour": 1, "minute": 56}
